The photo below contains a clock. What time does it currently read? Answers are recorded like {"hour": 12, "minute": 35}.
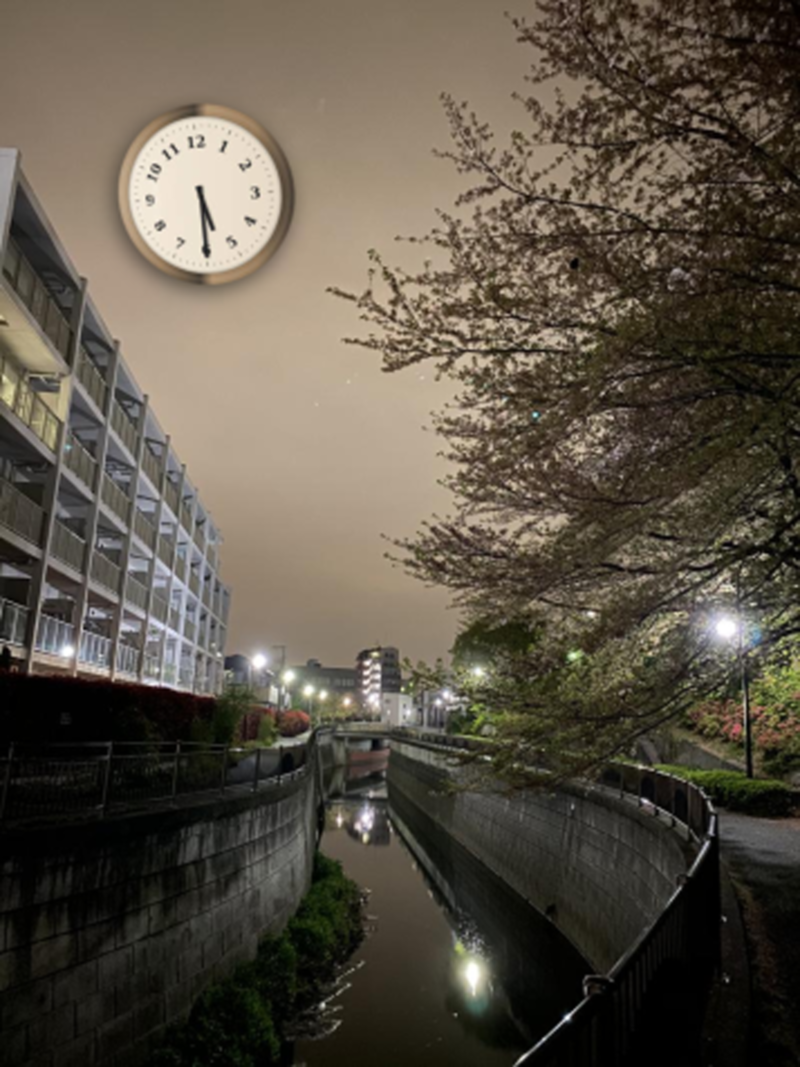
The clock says {"hour": 5, "minute": 30}
